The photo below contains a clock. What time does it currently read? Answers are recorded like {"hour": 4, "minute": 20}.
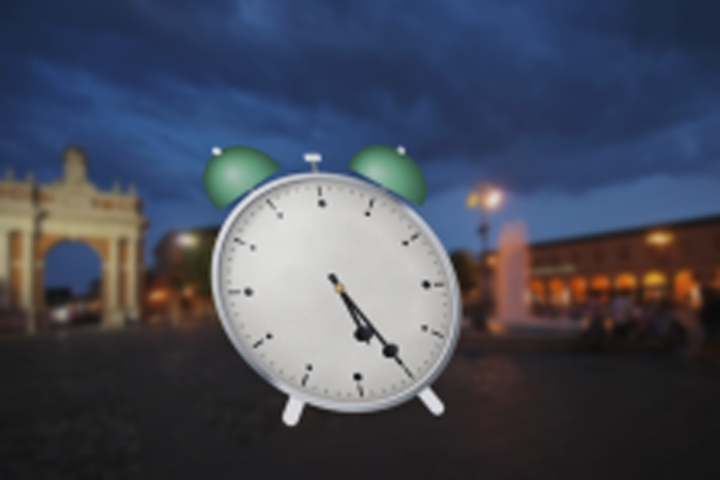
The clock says {"hour": 5, "minute": 25}
